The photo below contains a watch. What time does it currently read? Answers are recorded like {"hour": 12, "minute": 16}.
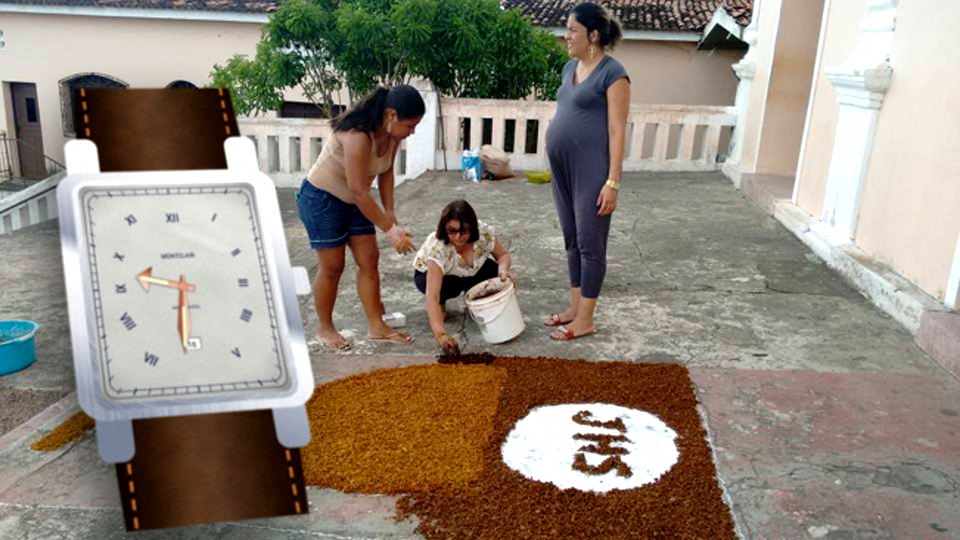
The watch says {"hour": 9, "minute": 31}
